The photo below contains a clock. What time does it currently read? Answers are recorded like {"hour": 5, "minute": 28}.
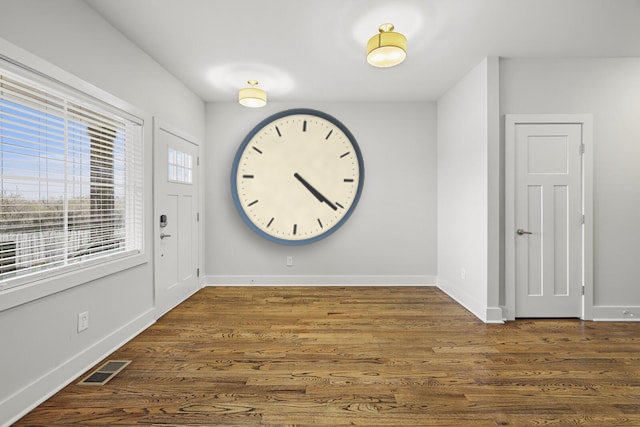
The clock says {"hour": 4, "minute": 21}
